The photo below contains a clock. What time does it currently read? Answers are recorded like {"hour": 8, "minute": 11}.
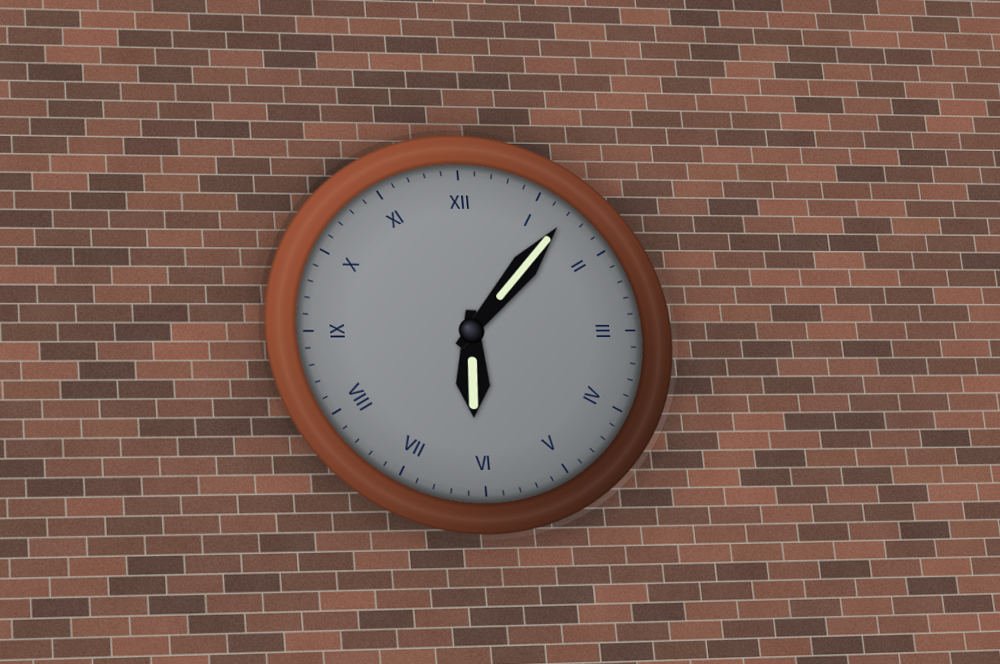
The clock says {"hour": 6, "minute": 7}
